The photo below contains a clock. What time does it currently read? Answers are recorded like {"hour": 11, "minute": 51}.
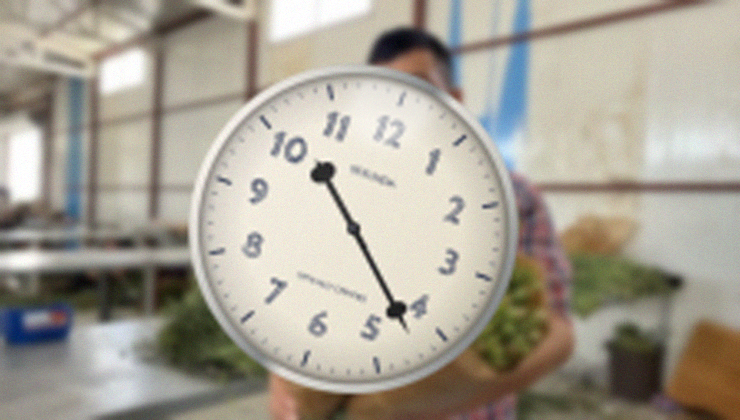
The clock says {"hour": 10, "minute": 22}
